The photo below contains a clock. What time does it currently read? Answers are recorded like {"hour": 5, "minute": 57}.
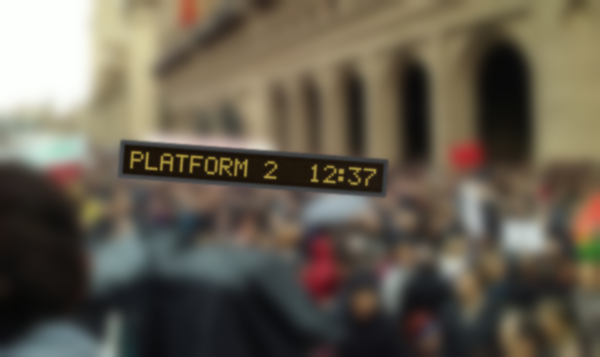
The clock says {"hour": 12, "minute": 37}
